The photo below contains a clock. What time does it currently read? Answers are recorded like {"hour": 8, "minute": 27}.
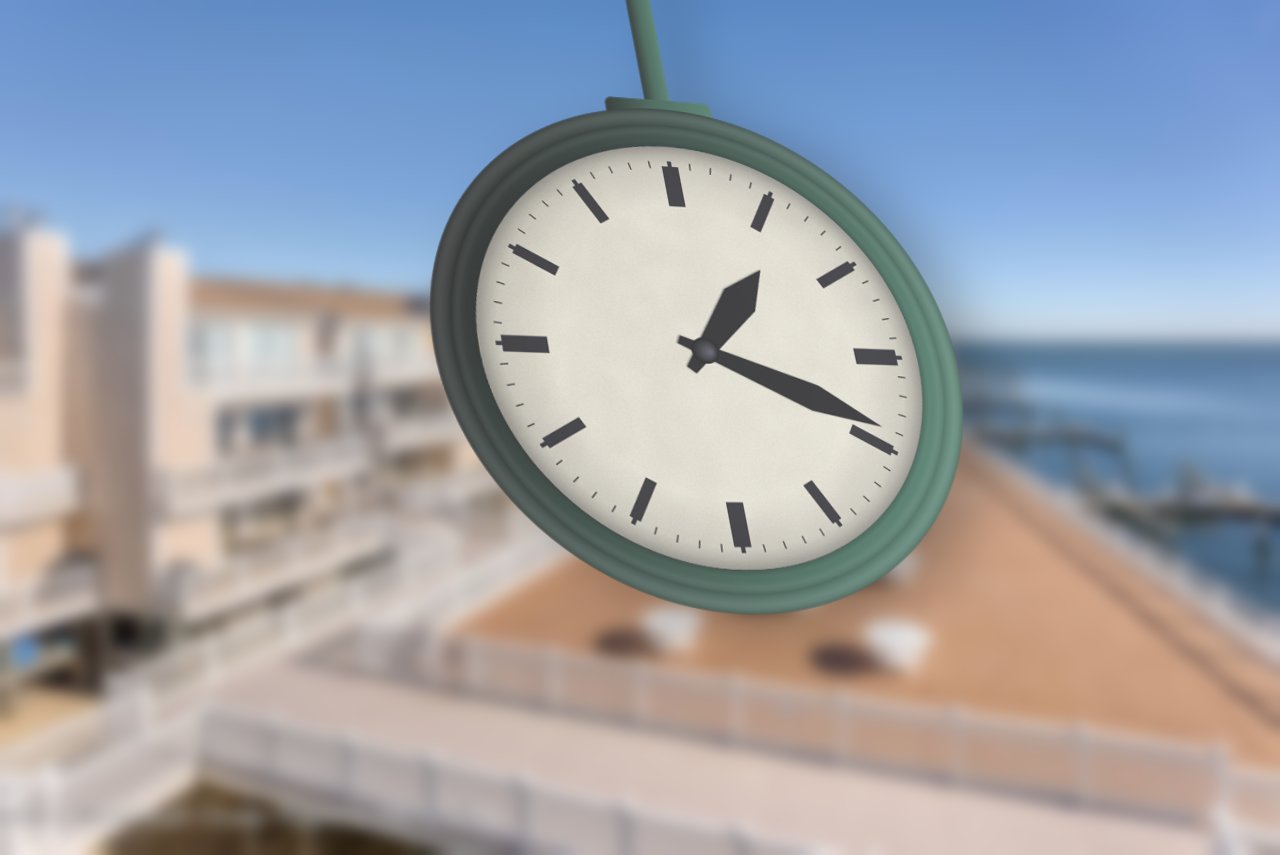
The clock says {"hour": 1, "minute": 19}
